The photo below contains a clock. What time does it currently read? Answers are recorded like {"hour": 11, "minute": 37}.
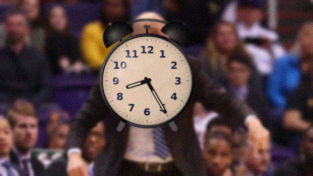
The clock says {"hour": 8, "minute": 25}
